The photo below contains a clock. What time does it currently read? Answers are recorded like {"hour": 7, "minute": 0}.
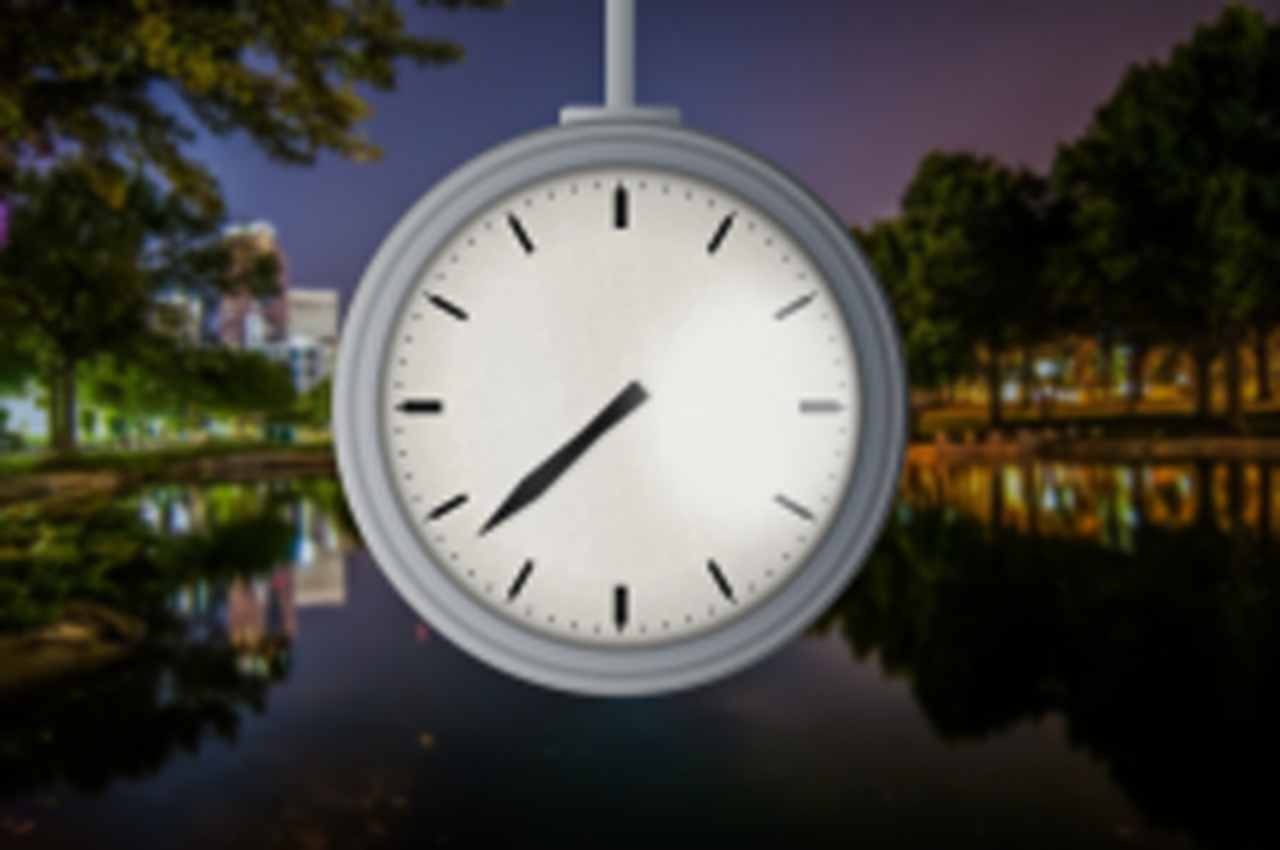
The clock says {"hour": 7, "minute": 38}
